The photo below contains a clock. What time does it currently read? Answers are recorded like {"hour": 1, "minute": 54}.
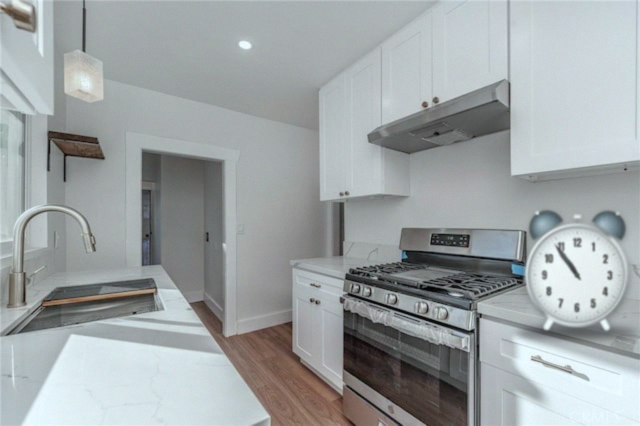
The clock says {"hour": 10, "minute": 54}
